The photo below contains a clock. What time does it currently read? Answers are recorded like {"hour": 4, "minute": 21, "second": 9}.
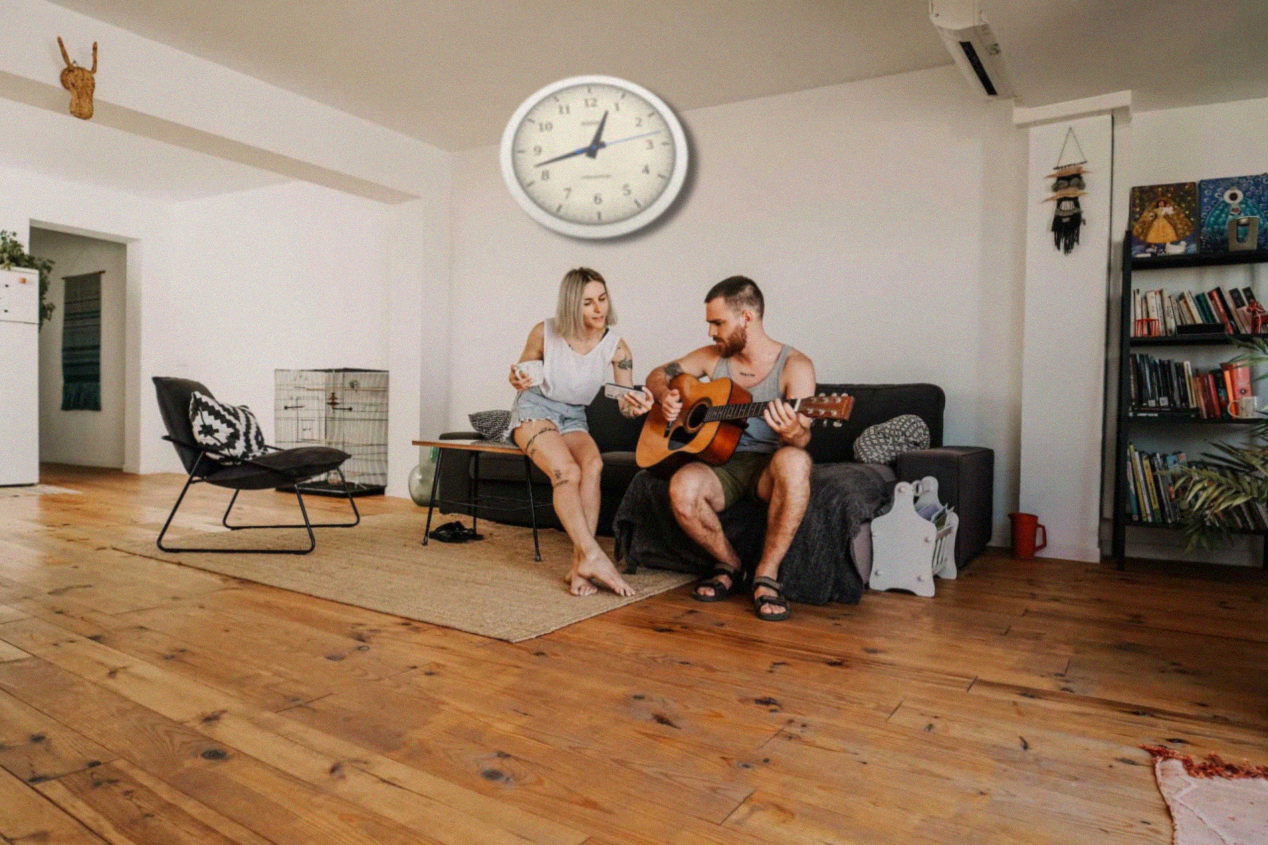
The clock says {"hour": 12, "minute": 42, "second": 13}
